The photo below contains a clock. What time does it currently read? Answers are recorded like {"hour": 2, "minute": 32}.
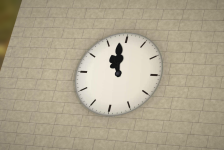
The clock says {"hour": 10, "minute": 58}
